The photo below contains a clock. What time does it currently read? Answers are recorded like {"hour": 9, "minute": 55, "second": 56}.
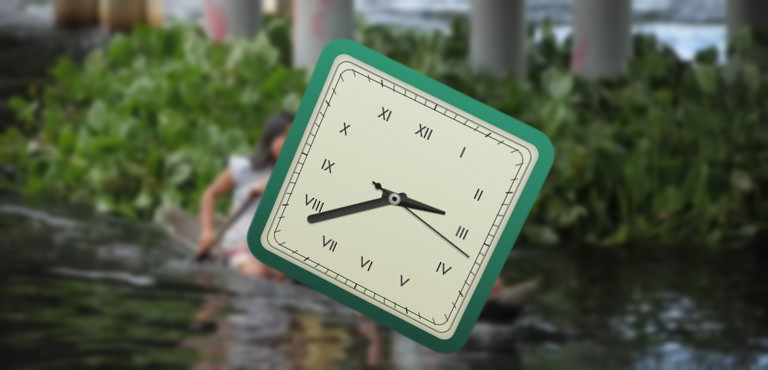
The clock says {"hour": 2, "minute": 38, "second": 17}
